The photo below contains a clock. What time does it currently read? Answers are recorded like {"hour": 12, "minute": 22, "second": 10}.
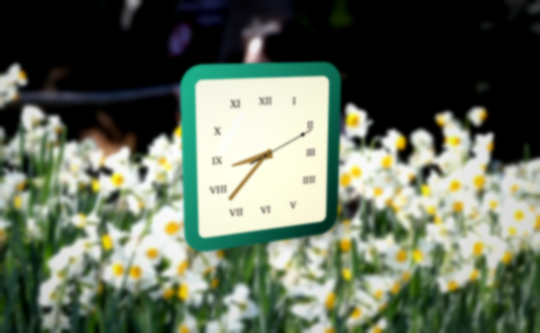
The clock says {"hour": 8, "minute": 37, "second": 11}
